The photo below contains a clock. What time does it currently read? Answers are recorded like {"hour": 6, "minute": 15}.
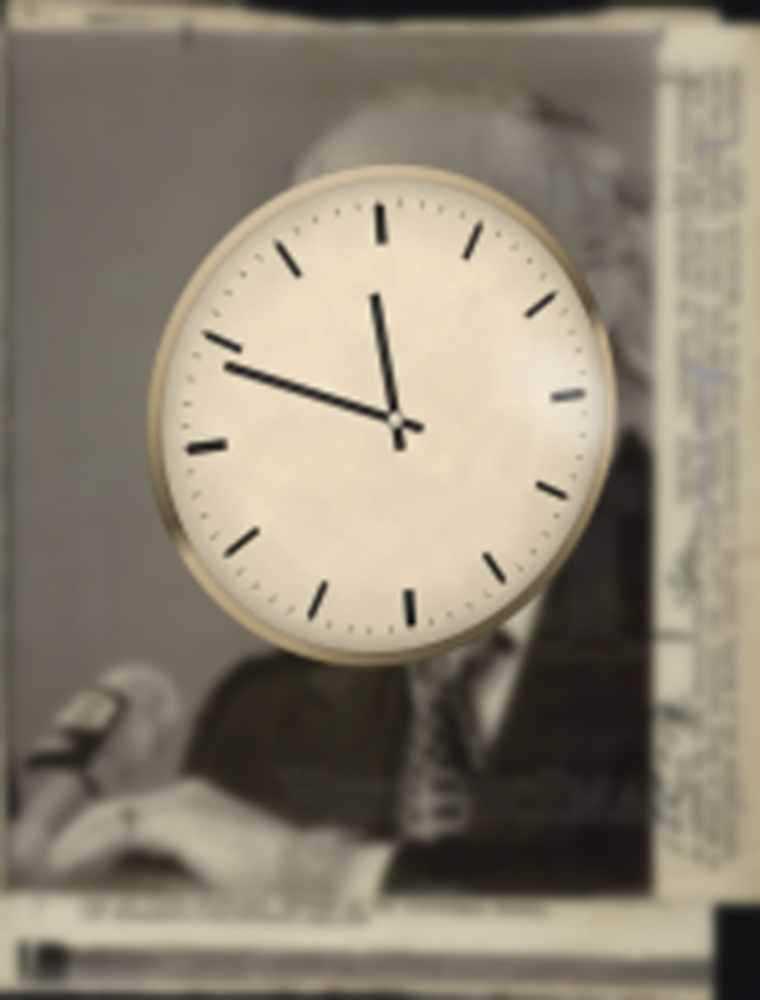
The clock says {"hour": 11, "minute": 49}
